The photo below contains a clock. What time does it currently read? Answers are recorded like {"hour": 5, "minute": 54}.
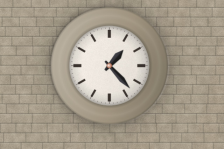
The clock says {"hour": 1, "minute": 23}
